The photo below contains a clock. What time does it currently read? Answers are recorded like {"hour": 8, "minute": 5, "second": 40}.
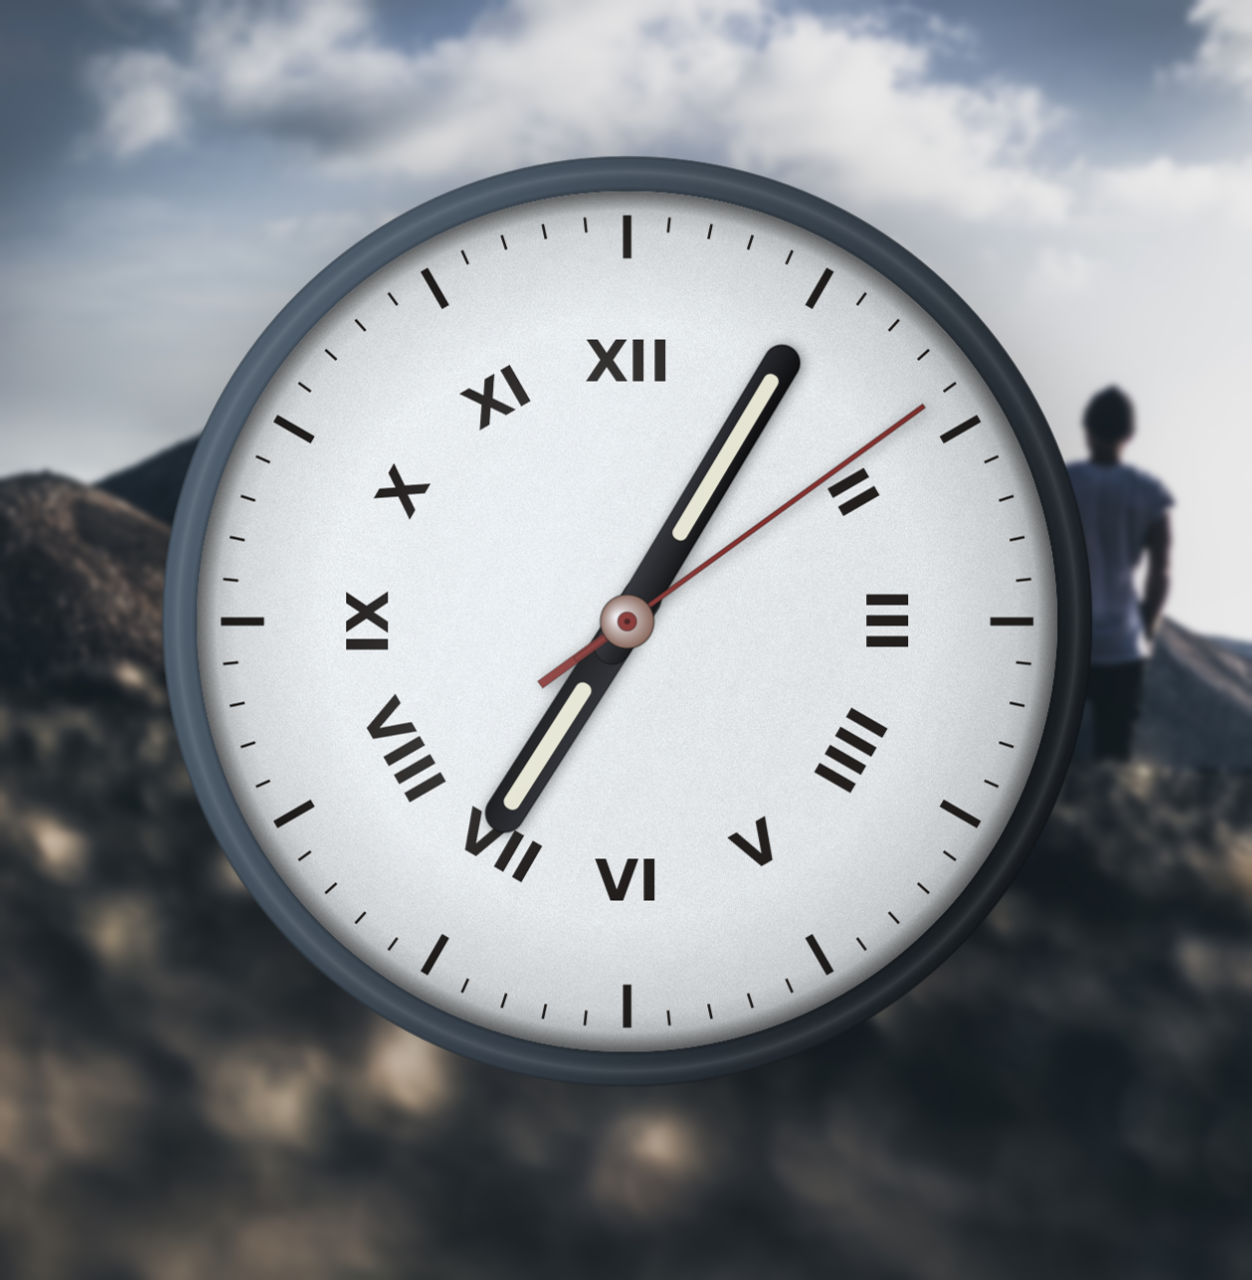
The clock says {"hour": 7, "minute": 5, "second": 9}
